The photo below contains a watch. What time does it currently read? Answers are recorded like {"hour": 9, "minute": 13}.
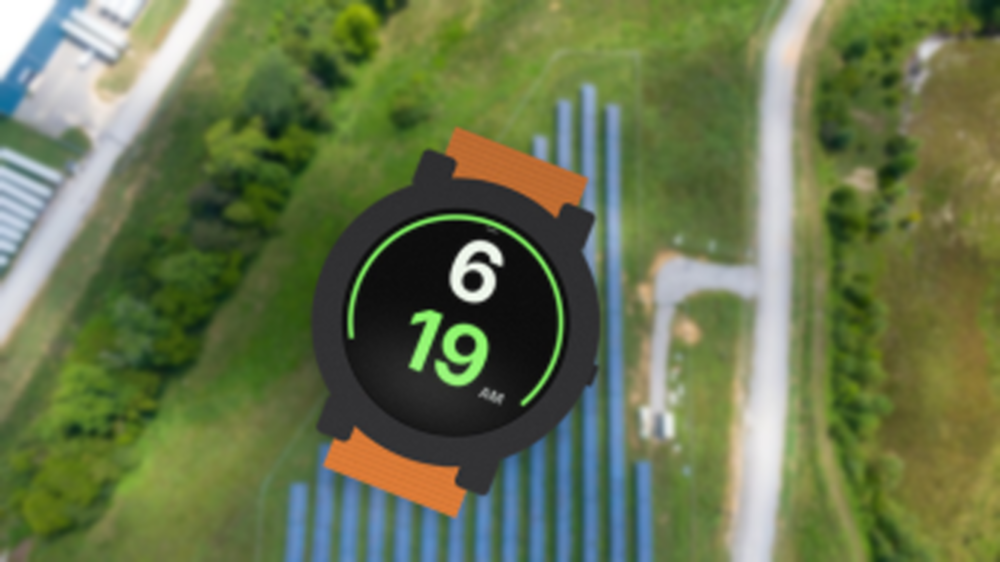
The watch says {"hour": 6, "minute": 19}
